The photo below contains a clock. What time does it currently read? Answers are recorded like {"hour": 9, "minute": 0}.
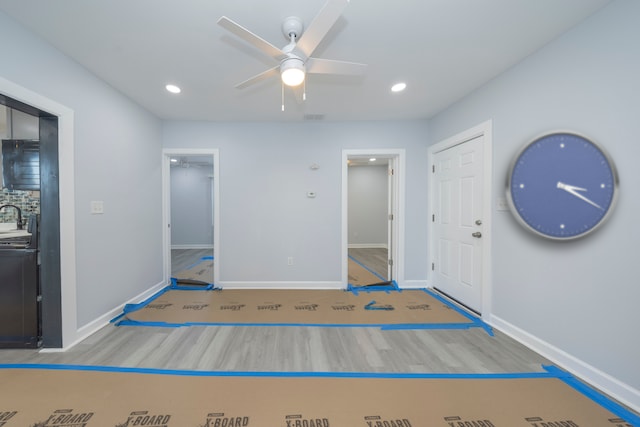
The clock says {"hour": 3, "minute": 20}
